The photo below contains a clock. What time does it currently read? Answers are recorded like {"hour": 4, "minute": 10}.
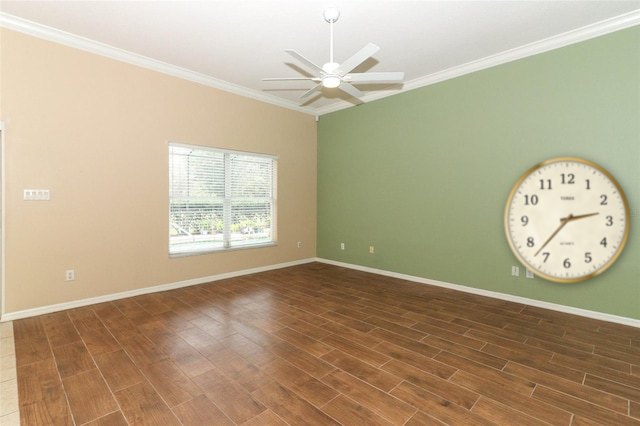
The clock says {"hour": 2, "minute": 37}
